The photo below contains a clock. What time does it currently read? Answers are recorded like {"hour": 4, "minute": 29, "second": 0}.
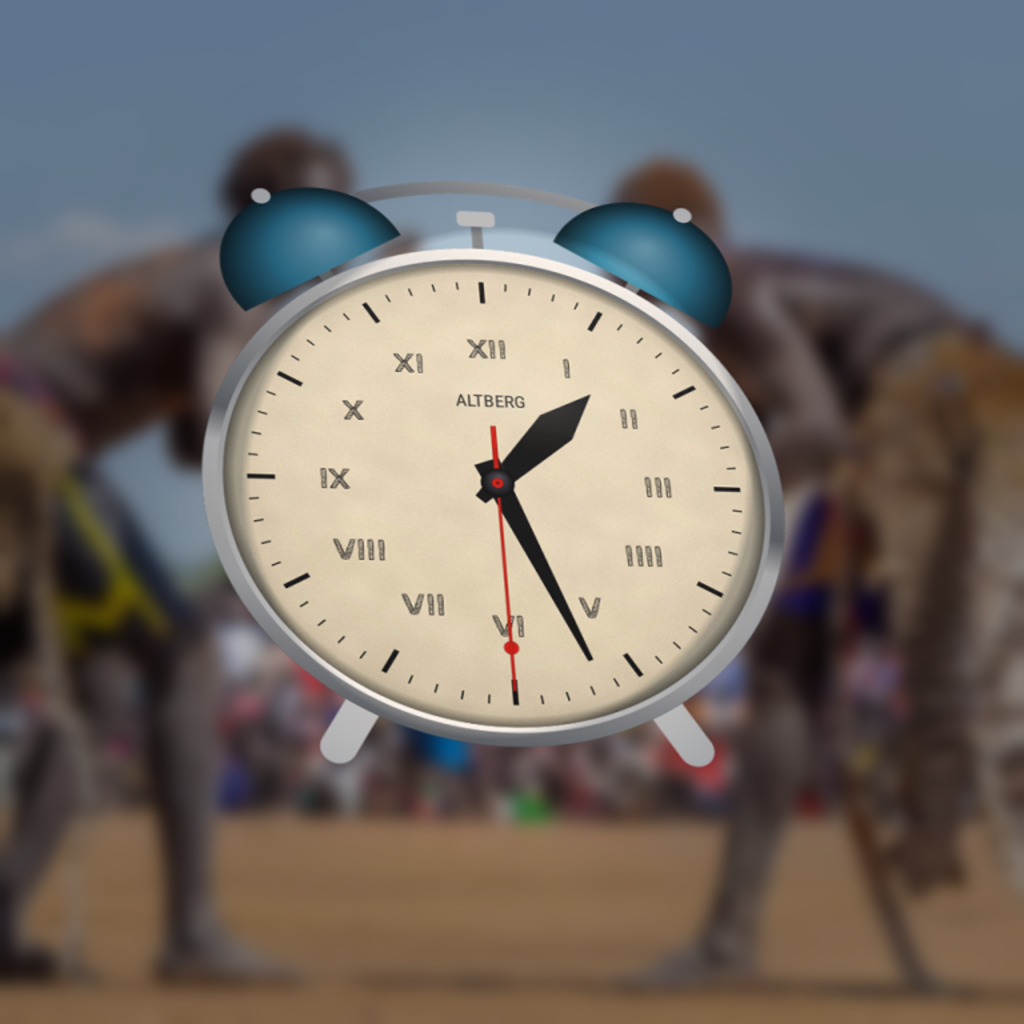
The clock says {"hour": 1, "minute": 26, "second": 30}
